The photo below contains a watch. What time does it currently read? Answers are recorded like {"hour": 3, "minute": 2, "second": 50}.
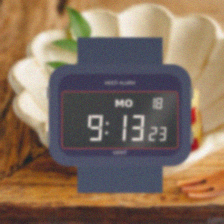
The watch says {"hour": 9, "minute": 13, "second": 23}
